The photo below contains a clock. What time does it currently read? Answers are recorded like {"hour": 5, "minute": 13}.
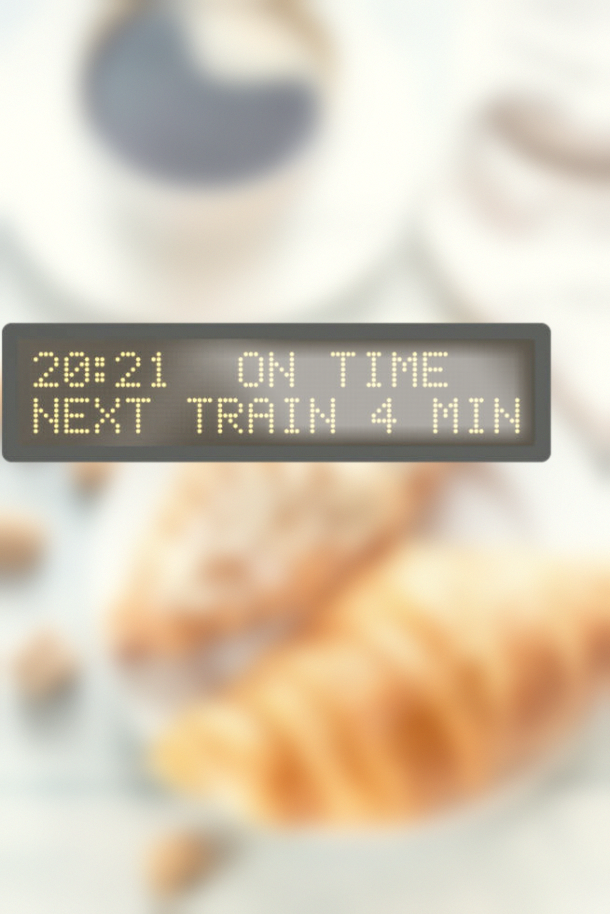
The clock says {"hour": 20, "minute": 21}
